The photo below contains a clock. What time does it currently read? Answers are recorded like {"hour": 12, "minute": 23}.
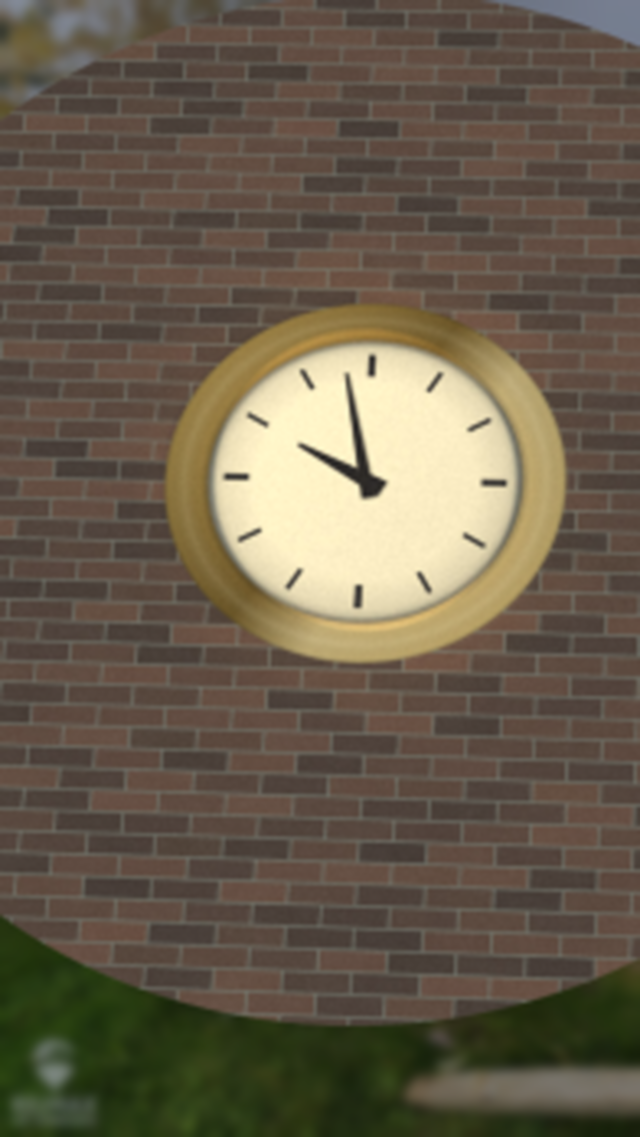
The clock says {"hour": 9, "minute": 58}
